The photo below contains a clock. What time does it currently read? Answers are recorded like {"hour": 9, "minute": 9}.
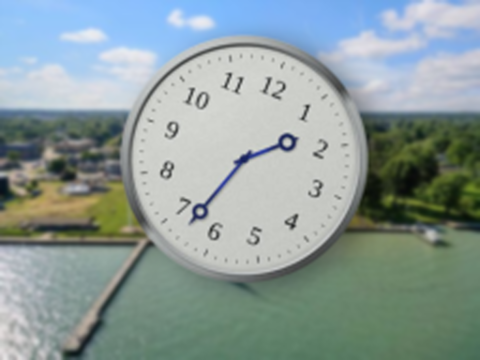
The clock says {"hour": 1, "minute": 33}
